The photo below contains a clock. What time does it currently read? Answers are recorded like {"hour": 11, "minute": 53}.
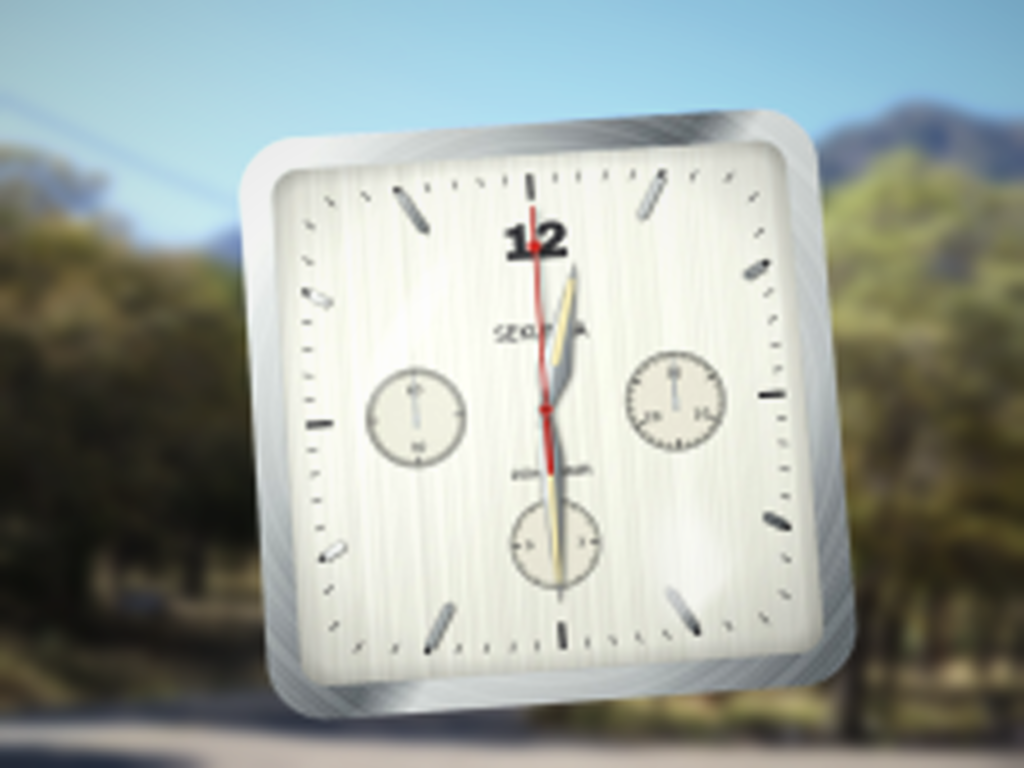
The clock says {"hour": 12, "minute": 30}
